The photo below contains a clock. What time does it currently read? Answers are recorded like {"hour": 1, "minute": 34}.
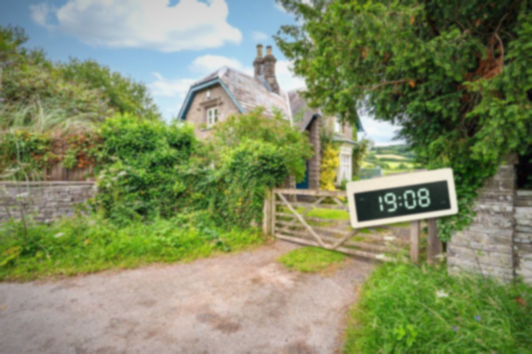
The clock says {"hour": 19, "minute": 8}
